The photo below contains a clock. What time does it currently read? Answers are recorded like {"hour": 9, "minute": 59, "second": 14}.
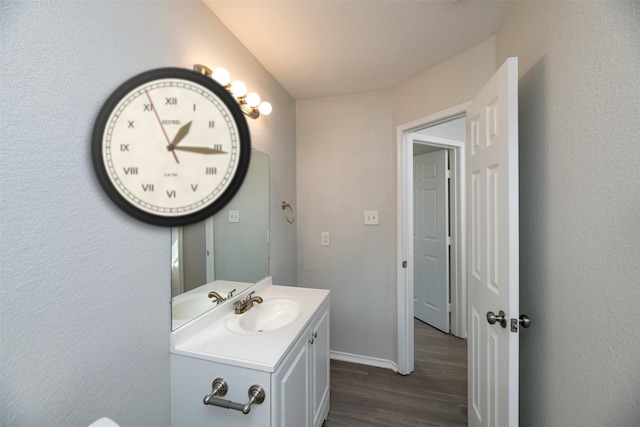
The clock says {"hour": 1, "minute": 15, "second": 56}
